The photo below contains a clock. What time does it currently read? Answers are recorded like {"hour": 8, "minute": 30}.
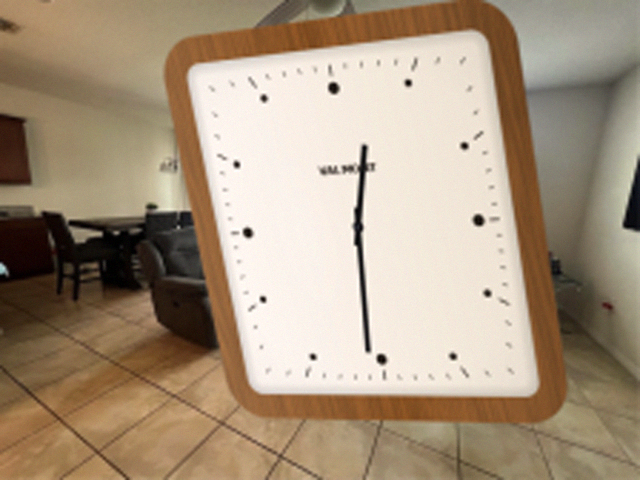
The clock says {"hour": 12, "minute": 31}
